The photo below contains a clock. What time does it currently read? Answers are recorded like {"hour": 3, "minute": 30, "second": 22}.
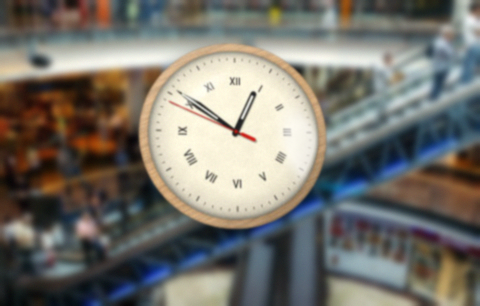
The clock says {"hour": 12, "minute": 50, "second": 49}
